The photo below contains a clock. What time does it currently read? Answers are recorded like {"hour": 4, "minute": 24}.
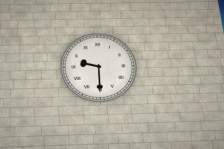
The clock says {"hour": 9, "minute": 30}
